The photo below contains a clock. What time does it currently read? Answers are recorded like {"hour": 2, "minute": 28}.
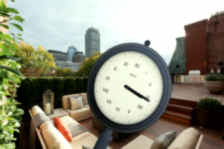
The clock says {"hour": 3, "minute": 16}
